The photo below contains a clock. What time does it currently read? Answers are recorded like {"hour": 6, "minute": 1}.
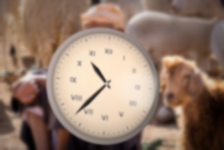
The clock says {"hour": 10, "minute": 37}
